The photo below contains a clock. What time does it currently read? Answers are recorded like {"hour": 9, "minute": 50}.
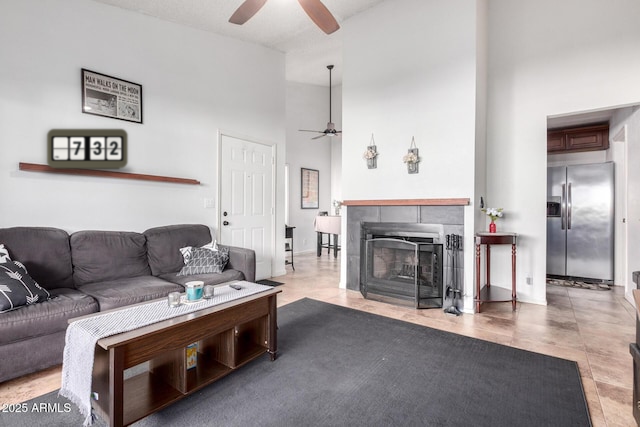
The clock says {"hour": 7, "minute": 32}
